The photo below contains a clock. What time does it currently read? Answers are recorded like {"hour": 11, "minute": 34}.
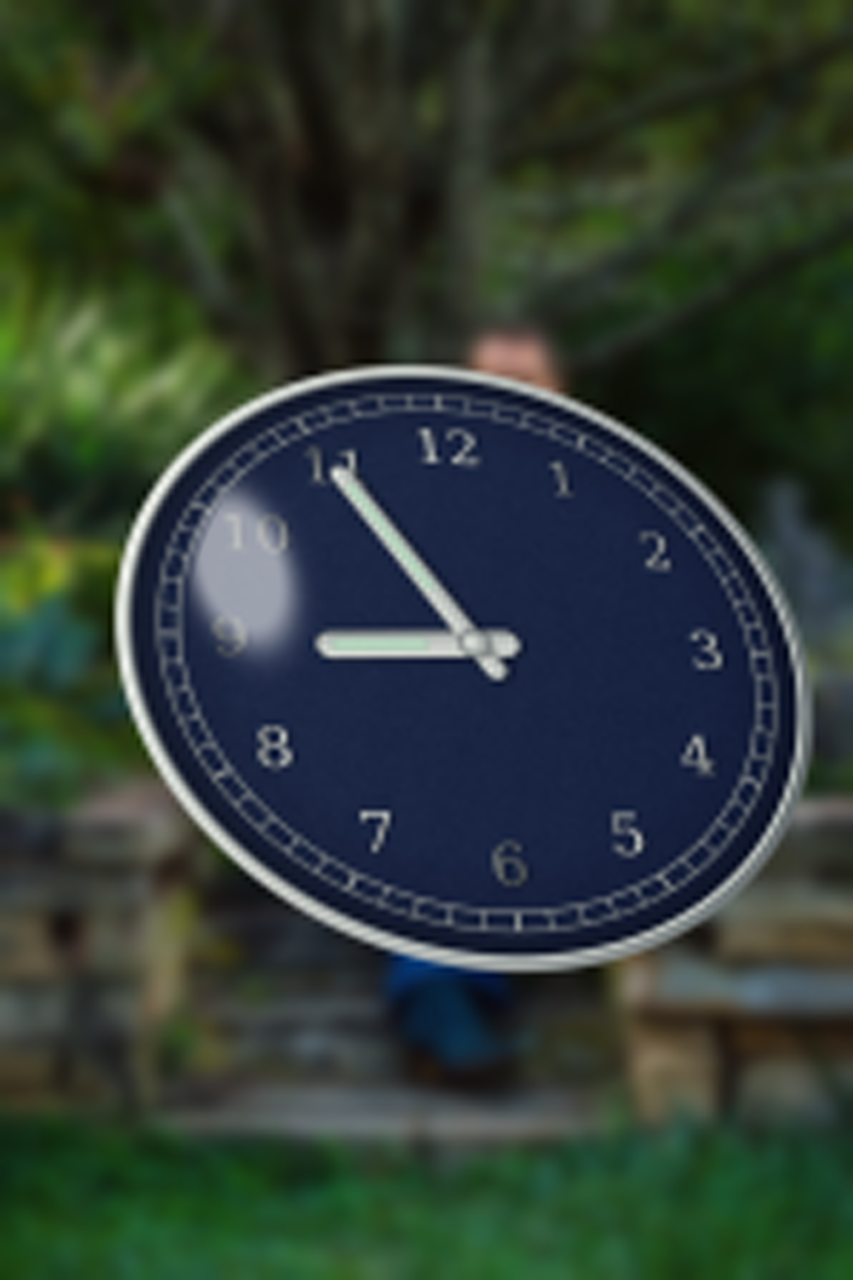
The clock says {"hour": 8, "minute": 55}
